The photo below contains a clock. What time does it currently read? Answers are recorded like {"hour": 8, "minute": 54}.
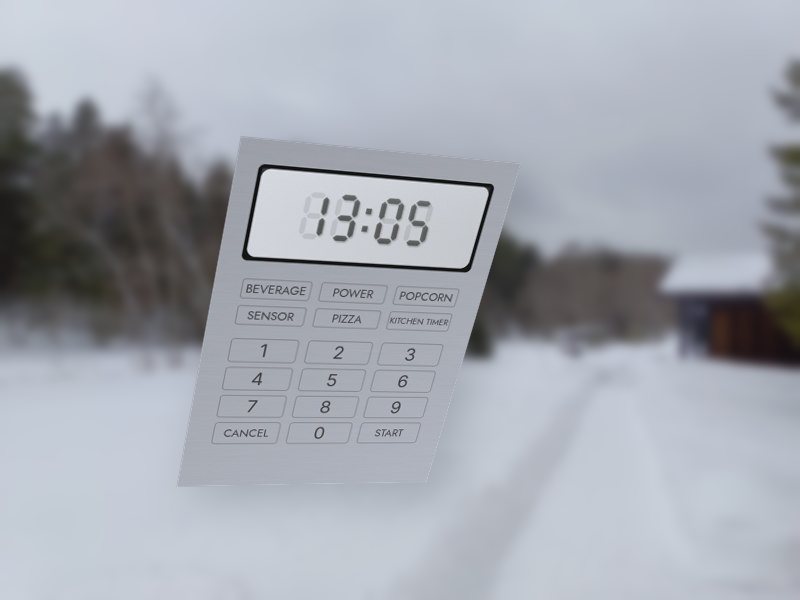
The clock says {"hour": 13, "minute": 5}
